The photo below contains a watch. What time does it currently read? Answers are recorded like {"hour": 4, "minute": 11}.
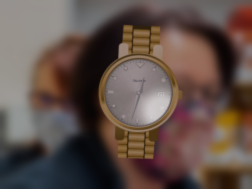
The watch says {"hour": 12, "minute": 32}
